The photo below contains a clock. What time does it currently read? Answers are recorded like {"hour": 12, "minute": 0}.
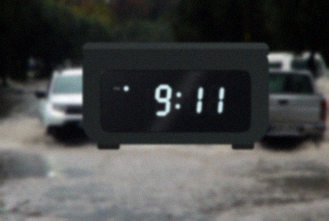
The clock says {"hour": 9, "minute": 11}
